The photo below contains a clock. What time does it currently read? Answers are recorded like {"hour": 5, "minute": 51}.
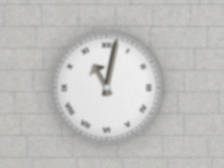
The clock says {"hour": 11, "minute": 2}
